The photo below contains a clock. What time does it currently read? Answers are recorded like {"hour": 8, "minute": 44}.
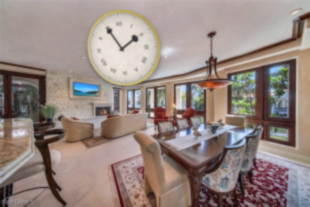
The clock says {"hour": 1, "minute": 55}
